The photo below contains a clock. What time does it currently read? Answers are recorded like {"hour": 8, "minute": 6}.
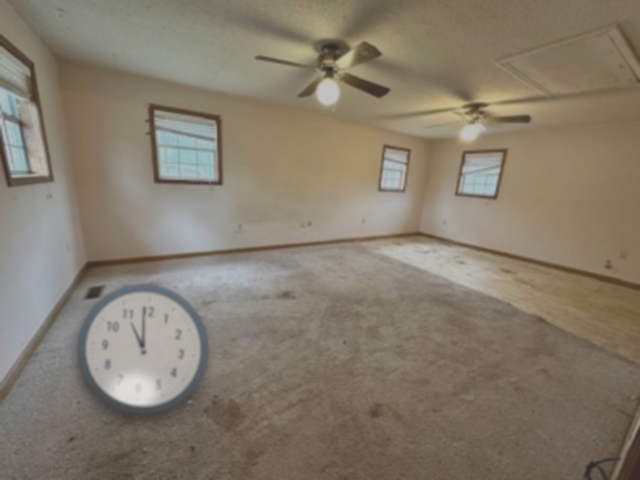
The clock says {"hour": 10, "minute": 59}
